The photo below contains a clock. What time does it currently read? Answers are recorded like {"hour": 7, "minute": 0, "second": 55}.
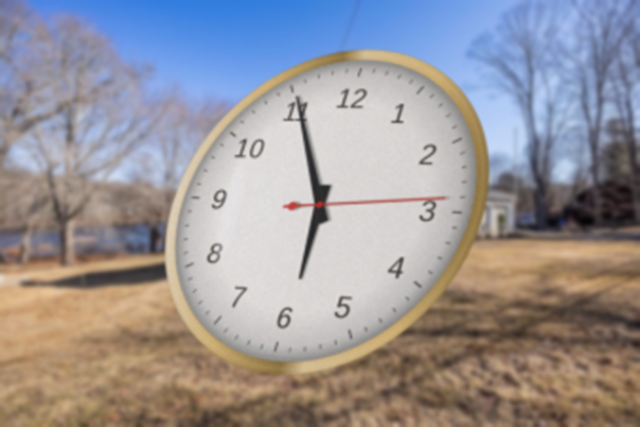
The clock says {"hour": 5, "minute": 55, "second": 14}
